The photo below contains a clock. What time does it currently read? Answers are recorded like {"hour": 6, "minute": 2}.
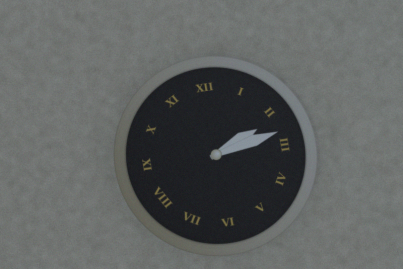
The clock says {"hour": 2, "minute": 13}
